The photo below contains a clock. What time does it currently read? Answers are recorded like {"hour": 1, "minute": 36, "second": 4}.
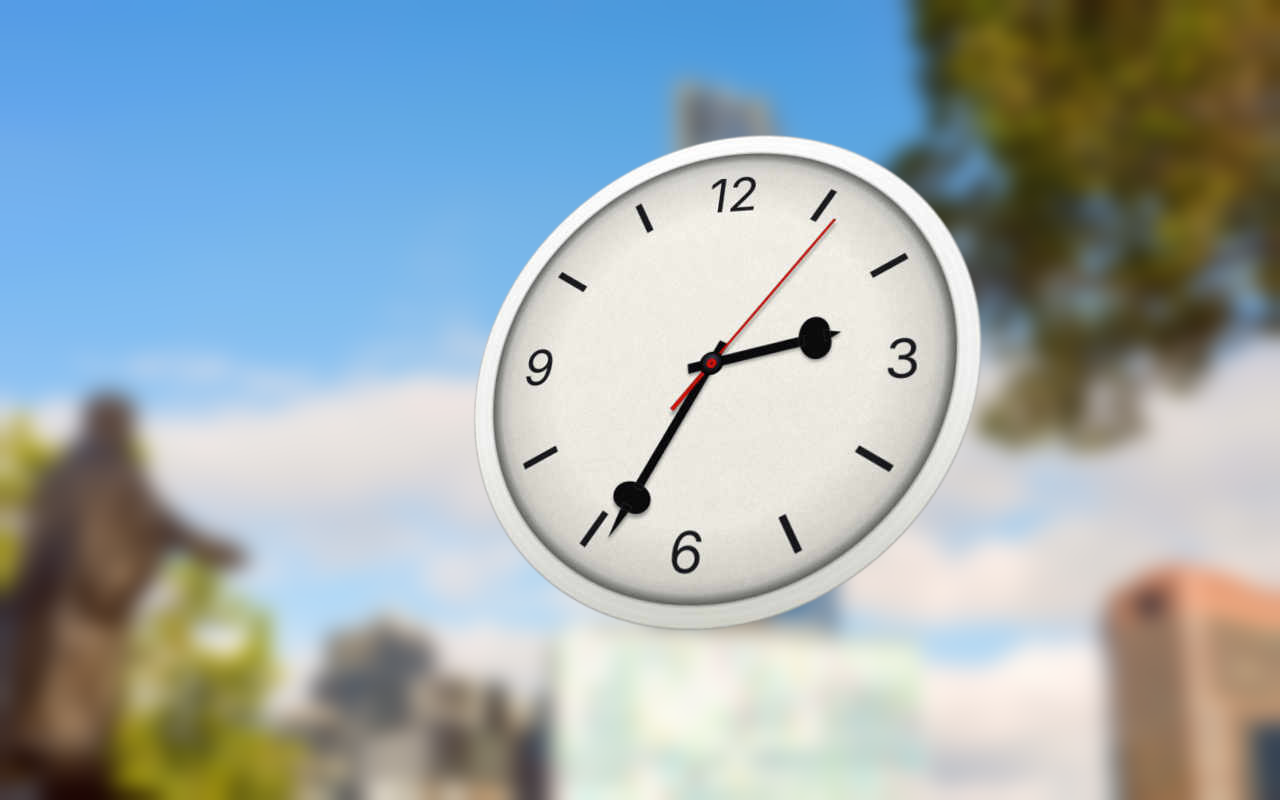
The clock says {"hour": 2, "minute": 34, "second": 6}
